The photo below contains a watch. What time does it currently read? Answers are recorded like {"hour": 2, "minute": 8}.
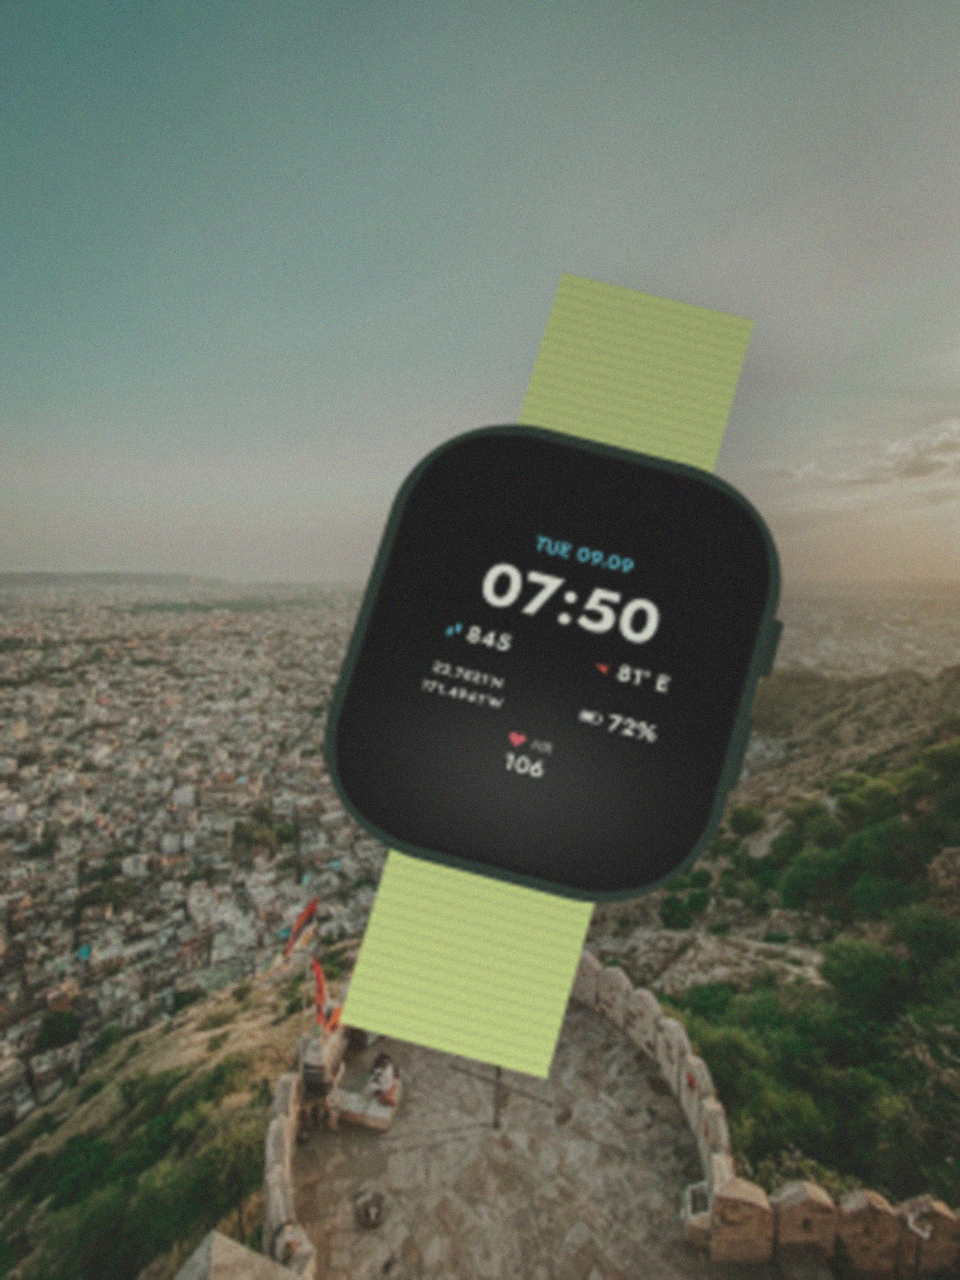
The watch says {"hour": 7, "minute": 50}
